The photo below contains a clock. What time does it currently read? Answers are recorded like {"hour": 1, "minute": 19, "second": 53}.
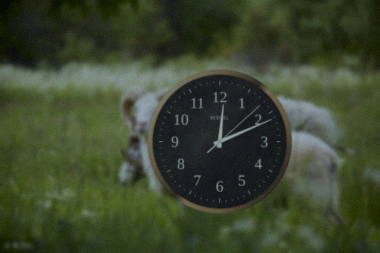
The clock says {"hour": 12, "minute": 11, "second": 8}
